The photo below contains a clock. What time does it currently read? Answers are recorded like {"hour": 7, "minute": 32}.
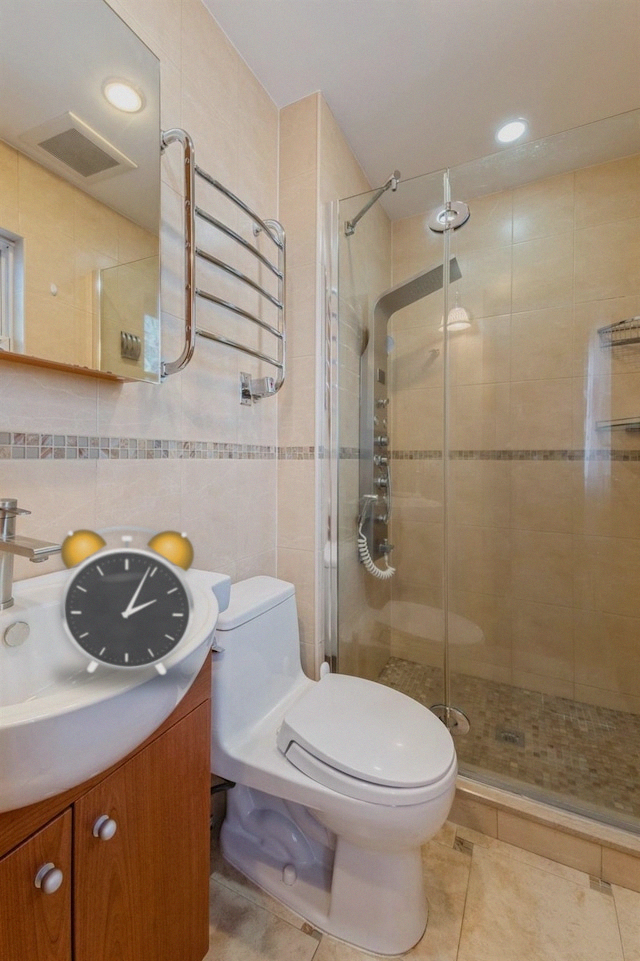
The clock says {"hour": 2, "minute": 4}
